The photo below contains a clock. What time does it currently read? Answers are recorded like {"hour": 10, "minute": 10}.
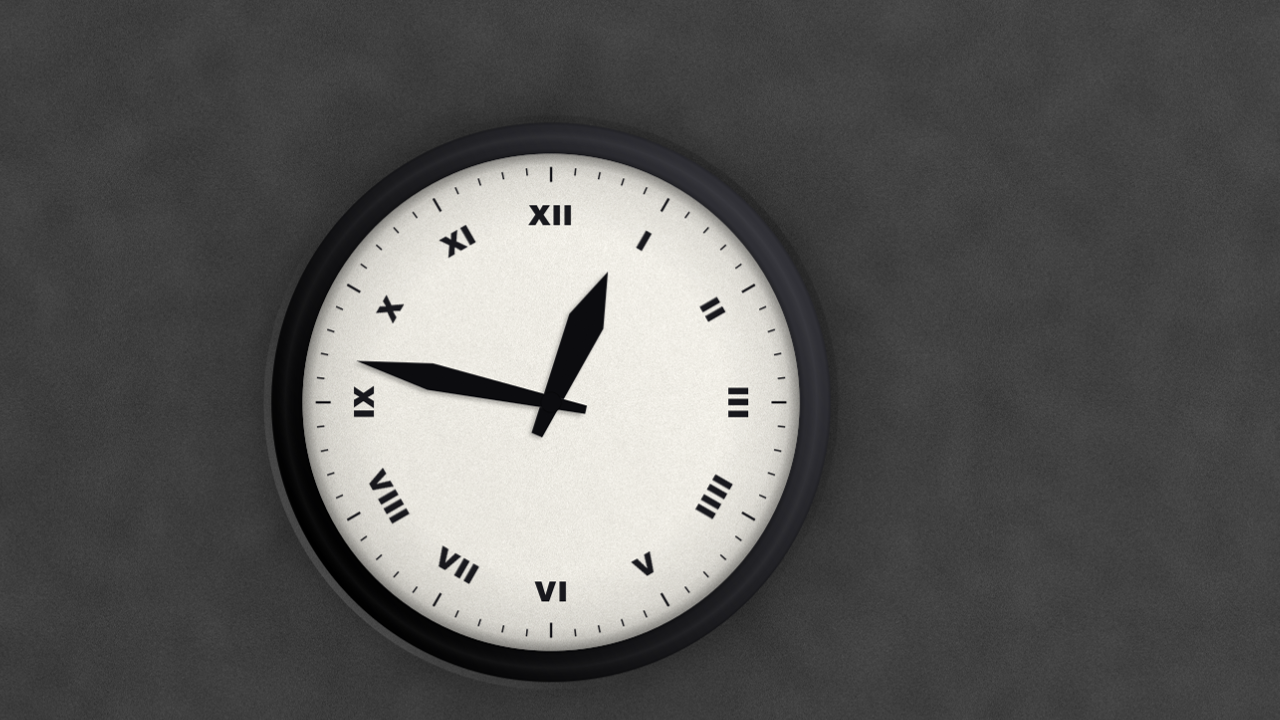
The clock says {"hour": 12, "minute": 47}
